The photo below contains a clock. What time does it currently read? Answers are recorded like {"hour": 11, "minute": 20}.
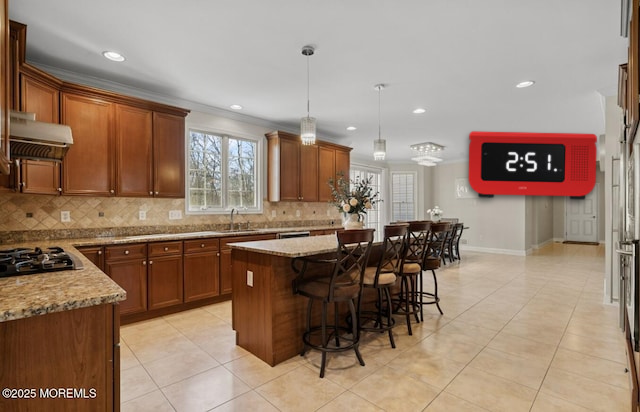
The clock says {"hour": 2, "minute": 51}
